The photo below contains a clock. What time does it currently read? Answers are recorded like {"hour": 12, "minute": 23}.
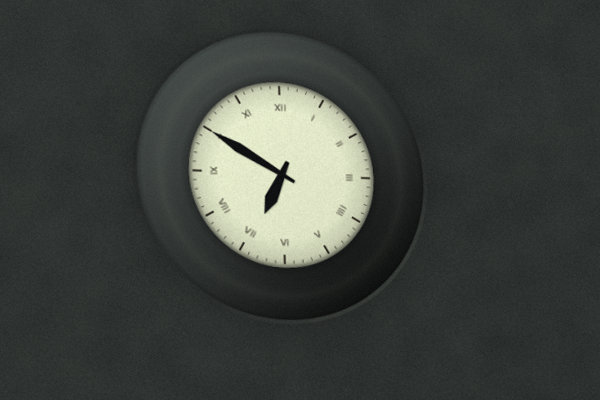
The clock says {"hour": 6, "minute": 50}
